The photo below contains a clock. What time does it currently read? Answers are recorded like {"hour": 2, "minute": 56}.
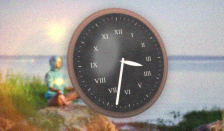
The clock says {"hour": 3, "minute": 33}
